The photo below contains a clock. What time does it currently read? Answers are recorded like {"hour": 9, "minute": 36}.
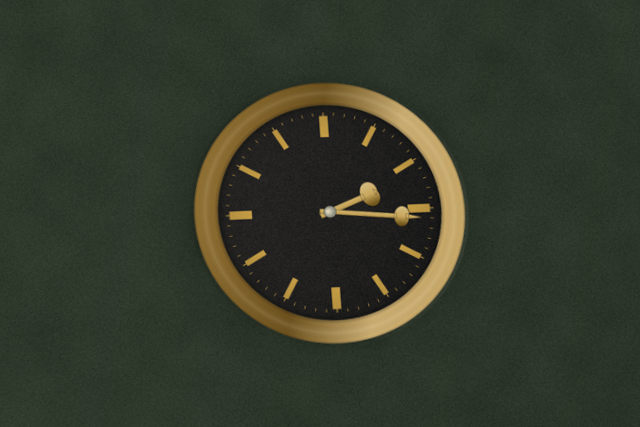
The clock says {"hour": 2, "minute": 16}
